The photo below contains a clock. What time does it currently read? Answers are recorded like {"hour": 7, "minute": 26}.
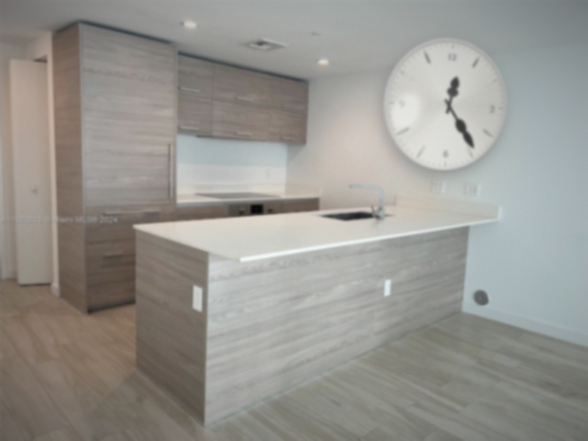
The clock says {"hour": 12, "minute": 24}
